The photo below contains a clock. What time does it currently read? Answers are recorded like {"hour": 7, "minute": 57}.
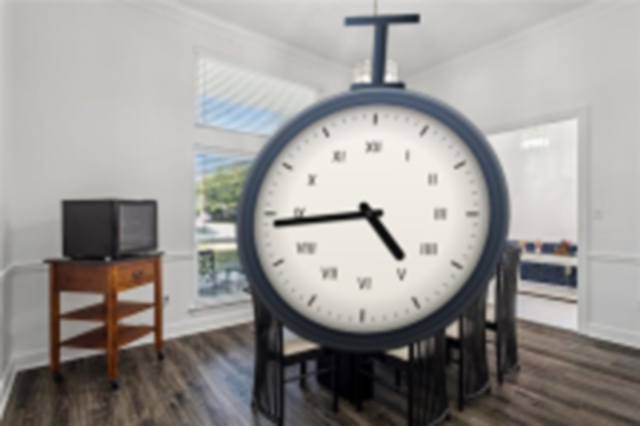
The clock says {"hour": 4, "minute": 44}
